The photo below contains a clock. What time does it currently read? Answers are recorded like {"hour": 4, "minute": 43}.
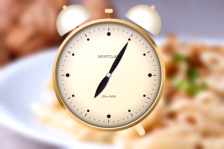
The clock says {"hour": 7, "minute": 5}
